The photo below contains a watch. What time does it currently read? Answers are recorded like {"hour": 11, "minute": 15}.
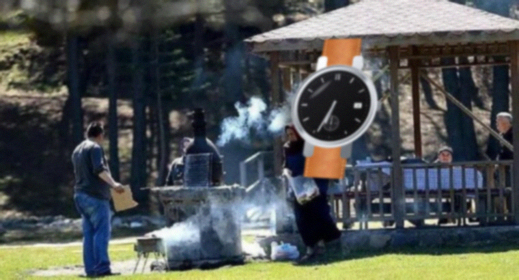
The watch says {"hour": 6, "minute": 34}
